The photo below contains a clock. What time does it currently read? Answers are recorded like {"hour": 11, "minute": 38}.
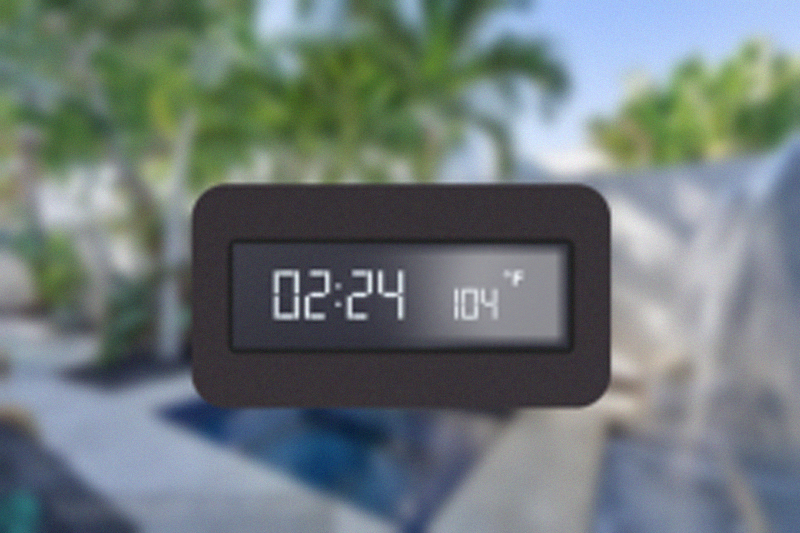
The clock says {"hour": 2, "minute": 24}
